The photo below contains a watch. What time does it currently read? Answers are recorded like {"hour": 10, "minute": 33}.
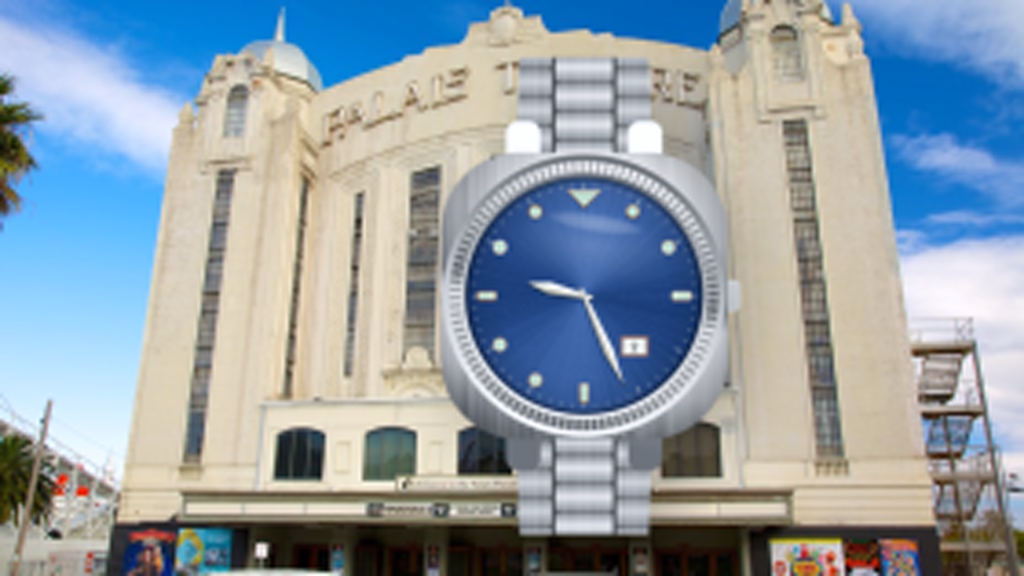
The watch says {"hour": 9, "minute": 26}
